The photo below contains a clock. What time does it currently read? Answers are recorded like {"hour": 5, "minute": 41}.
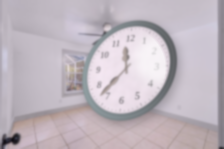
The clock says {"hour": 11, "minute": 37}
